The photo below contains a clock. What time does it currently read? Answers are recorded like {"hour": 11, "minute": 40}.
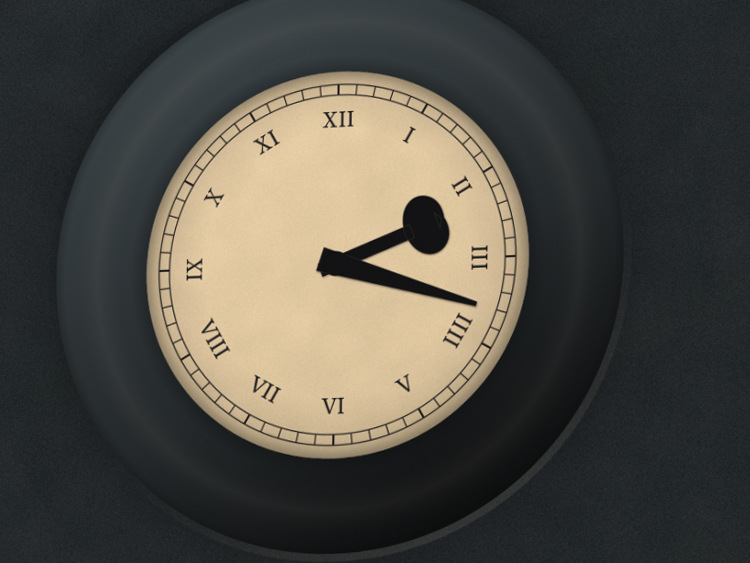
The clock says {"hour": 2, "minute": 18}
